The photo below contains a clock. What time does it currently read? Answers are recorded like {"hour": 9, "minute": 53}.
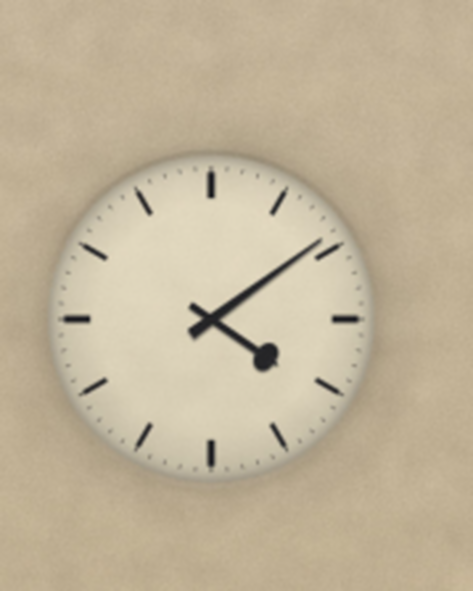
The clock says {"hour": 4, "minute": 9}
